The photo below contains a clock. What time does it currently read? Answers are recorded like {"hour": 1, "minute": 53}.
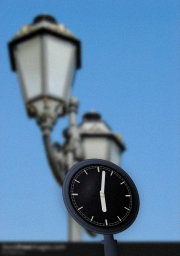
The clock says {"hour": 6, "minute": 2}
